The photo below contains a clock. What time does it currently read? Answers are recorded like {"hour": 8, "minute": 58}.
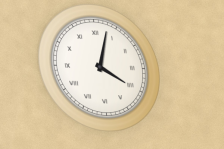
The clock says {"hour": 4, "minute": 3}
